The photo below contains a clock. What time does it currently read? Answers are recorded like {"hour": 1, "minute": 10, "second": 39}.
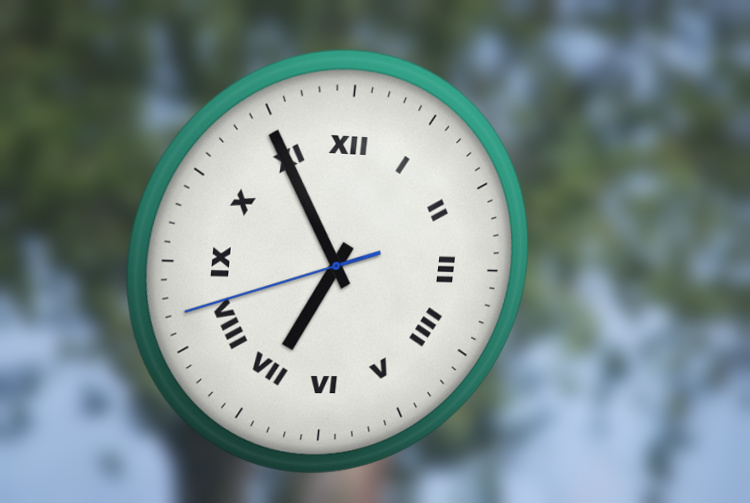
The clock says {"hour": 6, "minute": 54, "second": 42}
